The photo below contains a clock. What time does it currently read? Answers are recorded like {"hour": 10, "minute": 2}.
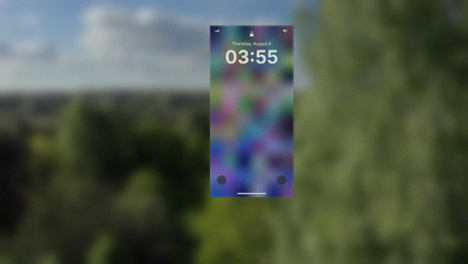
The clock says {"hour": 3, "minute": 55}
